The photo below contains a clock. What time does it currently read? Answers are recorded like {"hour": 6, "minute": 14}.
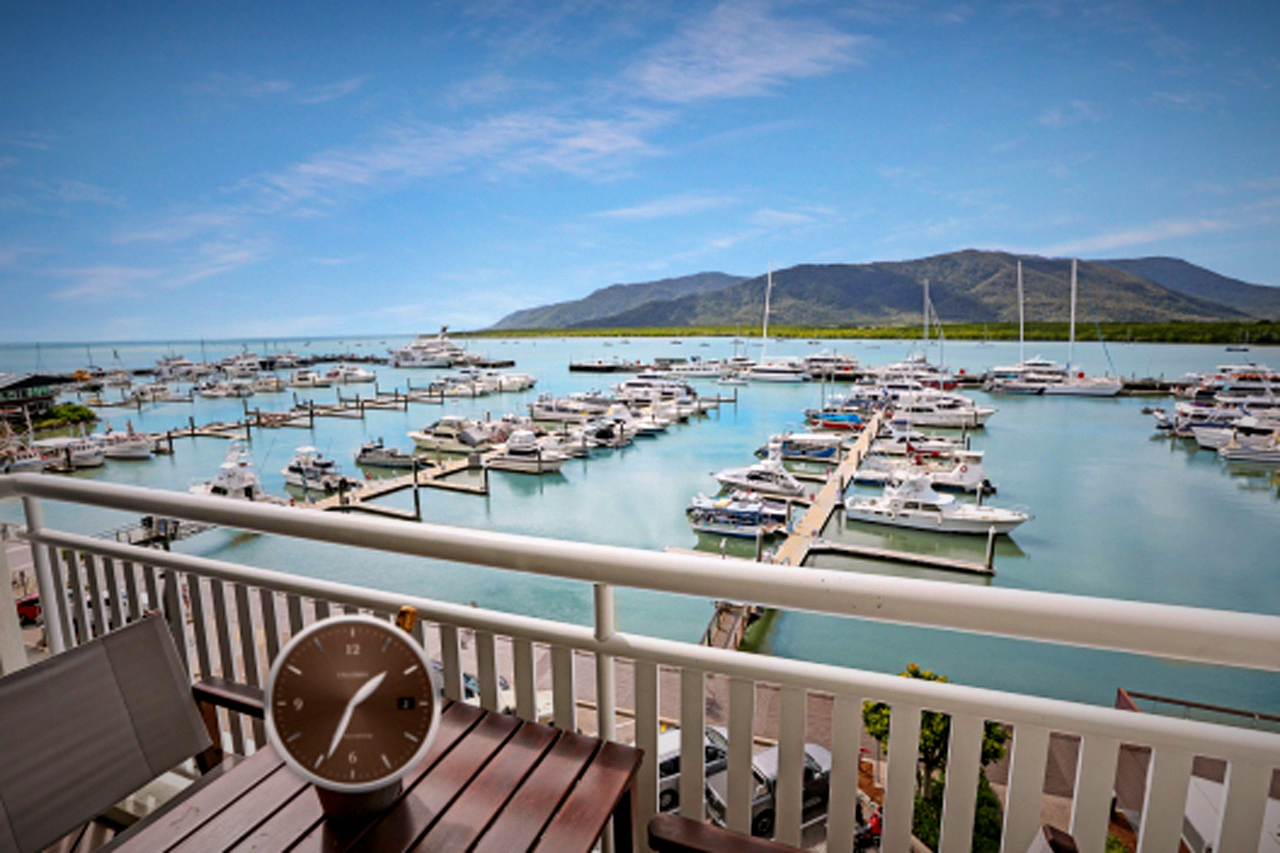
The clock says {"hour": 1, "minute": 34}
